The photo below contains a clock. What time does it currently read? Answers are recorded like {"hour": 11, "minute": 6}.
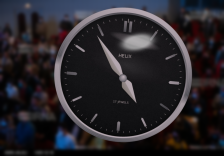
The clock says {"hour": 4, "minute": 54}
